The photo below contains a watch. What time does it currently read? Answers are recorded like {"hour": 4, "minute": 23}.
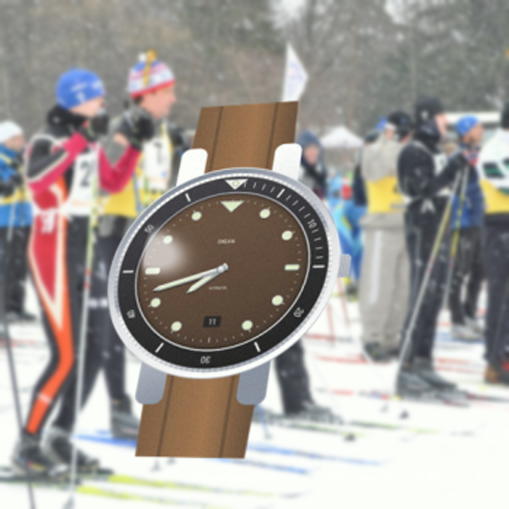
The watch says {"hour": 7, "minute": 42}
